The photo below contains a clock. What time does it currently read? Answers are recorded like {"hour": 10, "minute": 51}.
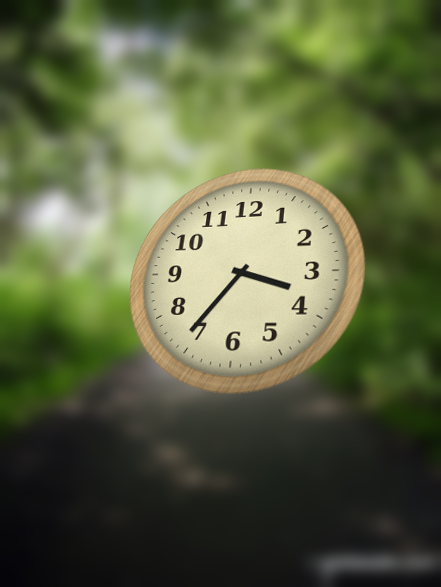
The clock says {"hour": 3, "minute": 36}
